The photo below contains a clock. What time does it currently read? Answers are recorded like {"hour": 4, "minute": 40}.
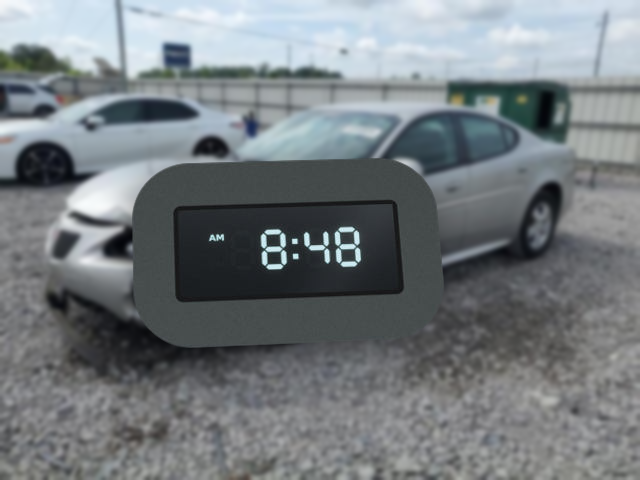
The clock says {"hour": 8, "minute": 48}
